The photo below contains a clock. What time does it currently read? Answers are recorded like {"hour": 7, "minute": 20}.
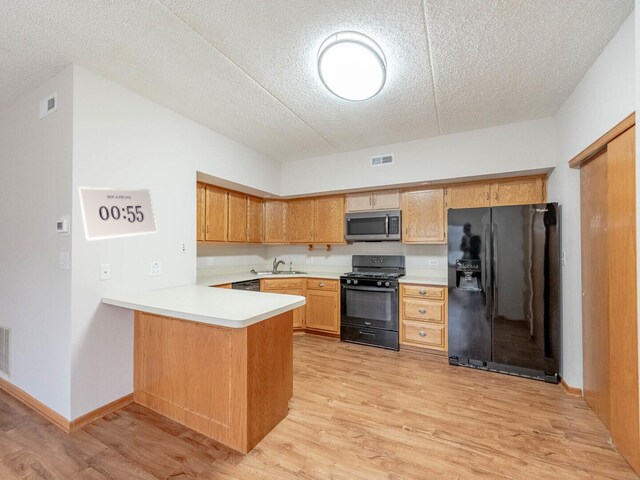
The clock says {"hour": 0, "minute": 55}
